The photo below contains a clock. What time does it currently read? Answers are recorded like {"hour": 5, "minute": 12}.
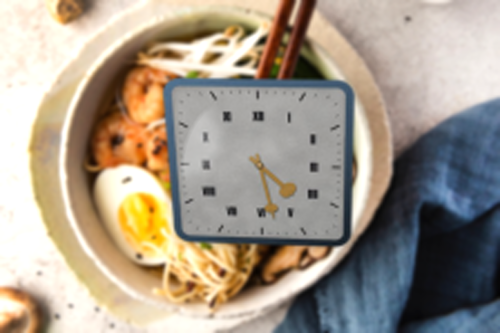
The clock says {"hour": 4, "minute": 28}
